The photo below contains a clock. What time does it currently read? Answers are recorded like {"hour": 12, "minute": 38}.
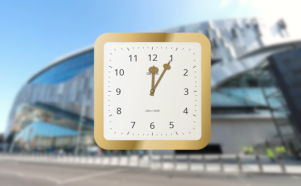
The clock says {"hour": 12, "minute": 5}
